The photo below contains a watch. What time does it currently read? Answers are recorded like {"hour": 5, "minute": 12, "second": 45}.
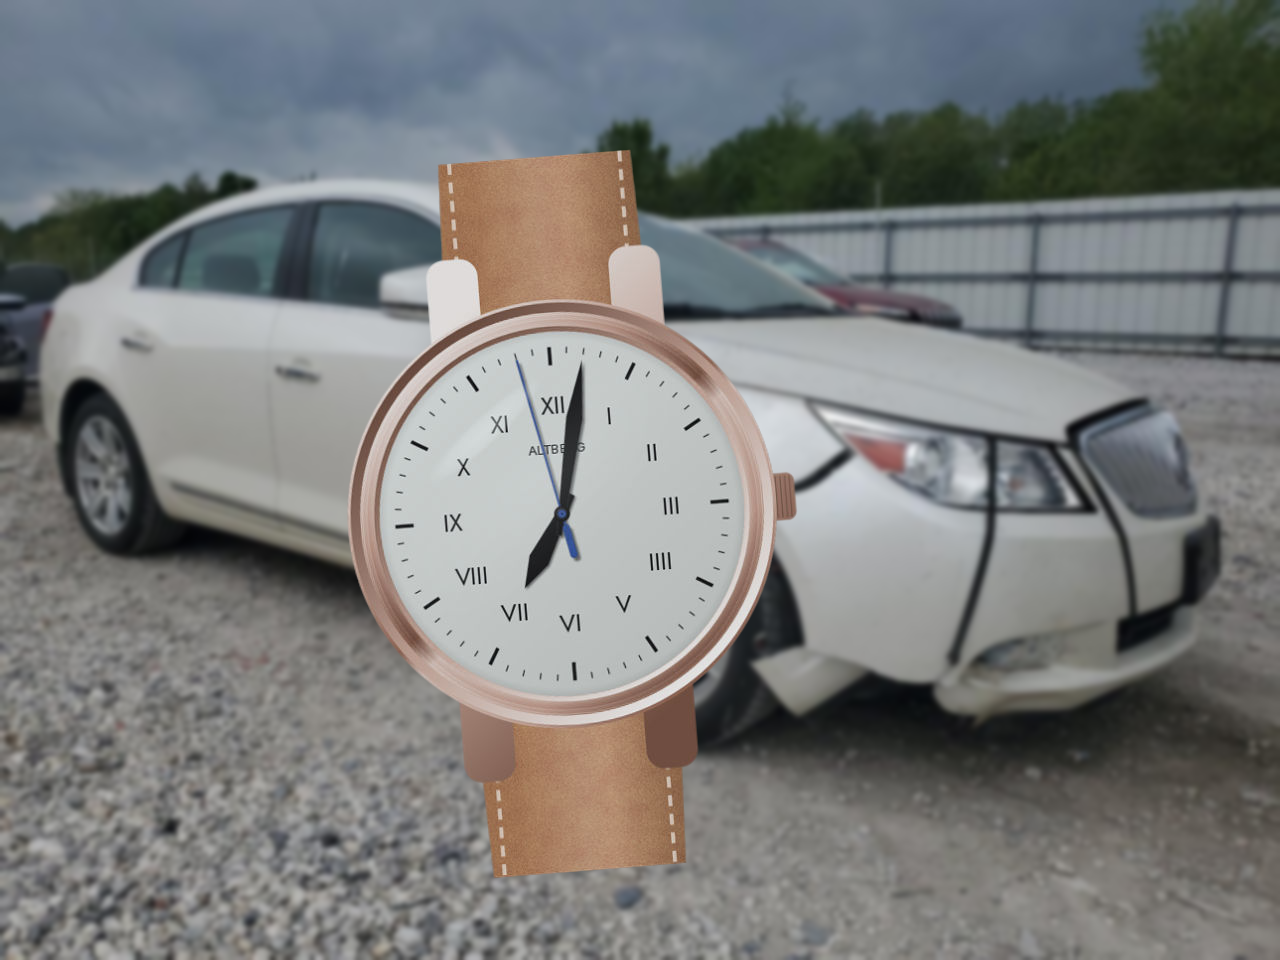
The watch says {"hour": 7, "minute": 1, "second": 58}
